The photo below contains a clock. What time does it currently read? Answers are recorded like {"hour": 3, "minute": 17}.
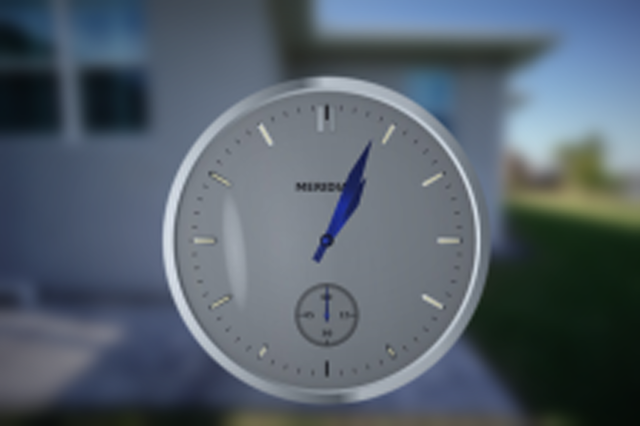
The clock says {"hour": 1, "minute": 4}
